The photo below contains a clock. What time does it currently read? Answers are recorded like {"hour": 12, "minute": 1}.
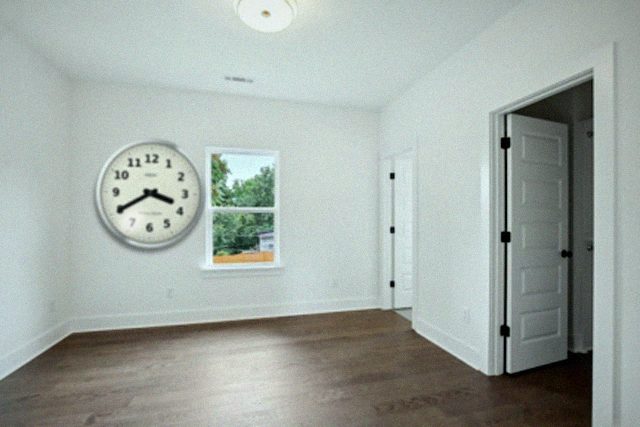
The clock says {"hour": 3, "minute": 40}
